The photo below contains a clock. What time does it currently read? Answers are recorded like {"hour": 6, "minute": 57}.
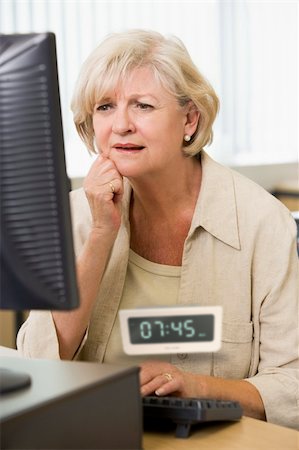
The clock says {"hour": 7, "minute": 45}
